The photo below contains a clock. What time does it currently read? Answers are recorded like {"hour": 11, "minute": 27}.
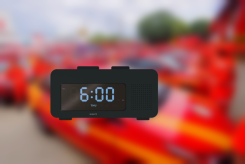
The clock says {"hour": 6, "minute": 0}
